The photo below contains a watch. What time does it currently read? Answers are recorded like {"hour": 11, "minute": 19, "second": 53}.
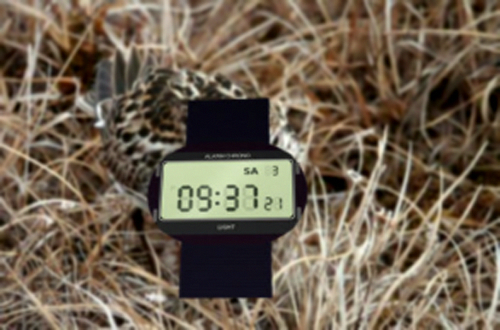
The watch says {"hour": 9, "minute": 37, "second": 21}
